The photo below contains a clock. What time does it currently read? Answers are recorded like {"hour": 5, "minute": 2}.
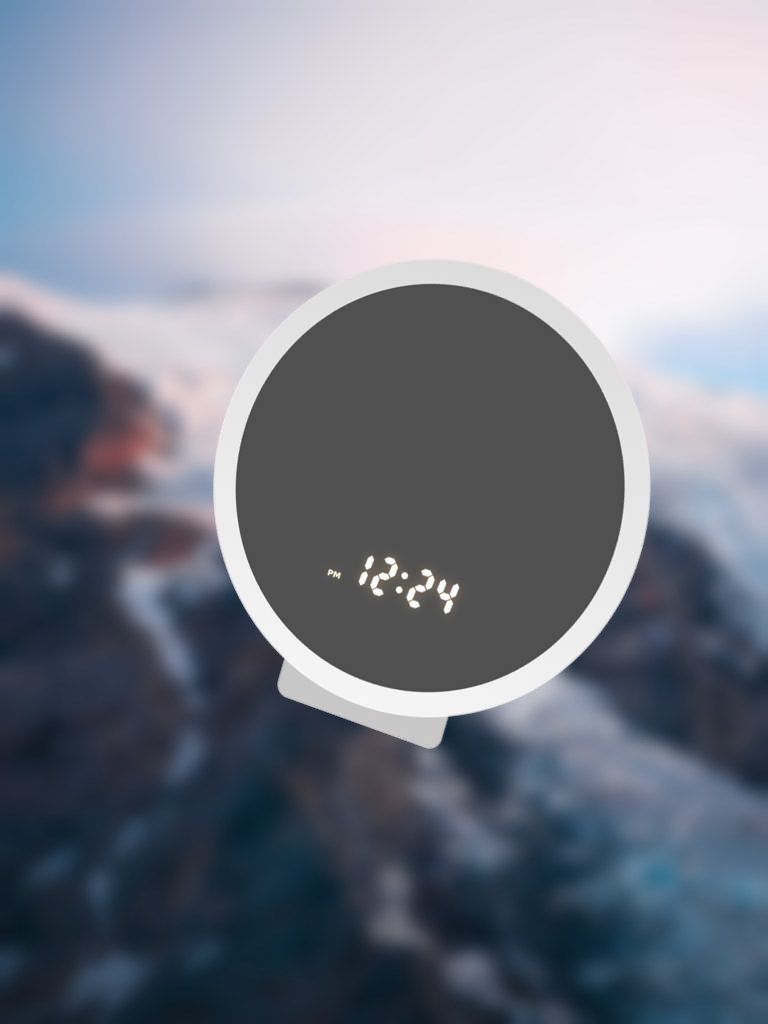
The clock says {"hour": 12, "minute": 24}
